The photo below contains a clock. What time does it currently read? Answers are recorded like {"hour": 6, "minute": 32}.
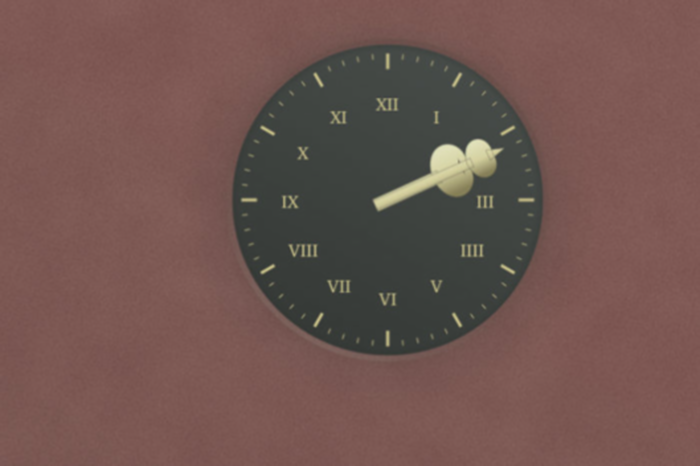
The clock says {"hour": 2, "minute": 11}
